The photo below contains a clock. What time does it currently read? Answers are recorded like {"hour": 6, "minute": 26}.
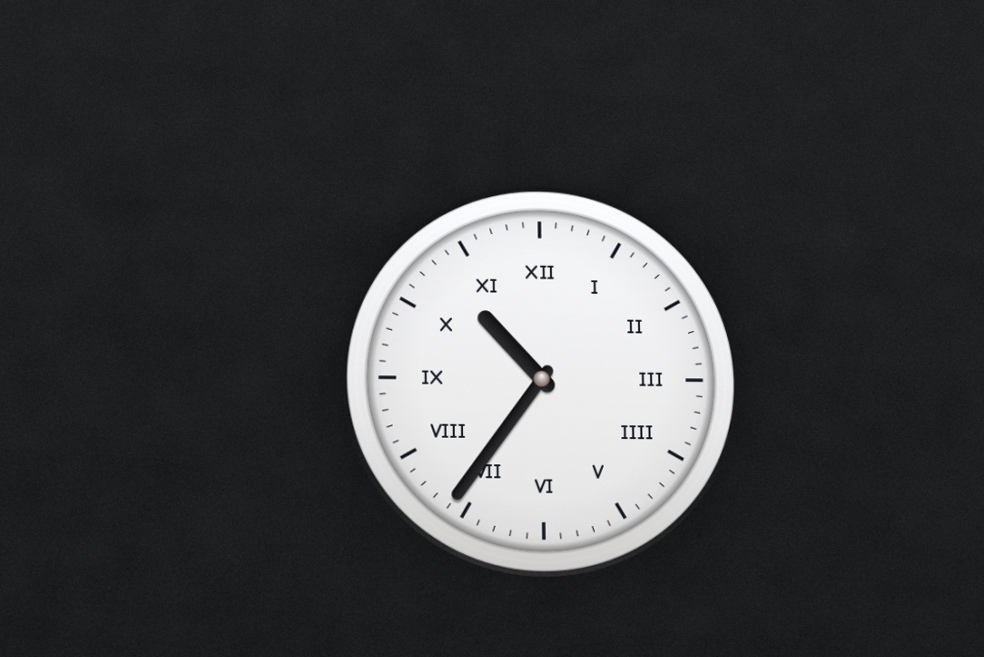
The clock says {"hour": 10, "minute": 36}
